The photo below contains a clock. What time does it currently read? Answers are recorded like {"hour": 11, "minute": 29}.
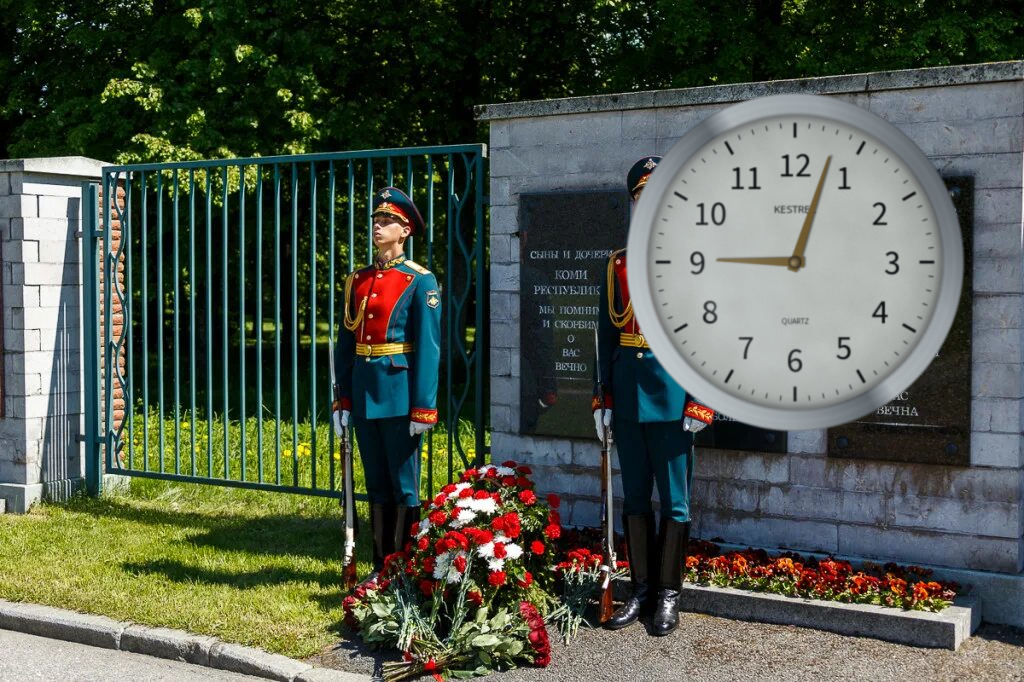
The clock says {"hour": 9, "minute": 3}
